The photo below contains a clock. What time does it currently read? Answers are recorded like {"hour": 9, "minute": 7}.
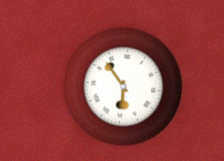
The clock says {"hour": 5, "minute": 53}
